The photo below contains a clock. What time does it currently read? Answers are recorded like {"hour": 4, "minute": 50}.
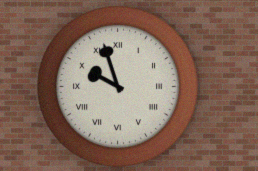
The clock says {"hour": 9, "minute": 57}
